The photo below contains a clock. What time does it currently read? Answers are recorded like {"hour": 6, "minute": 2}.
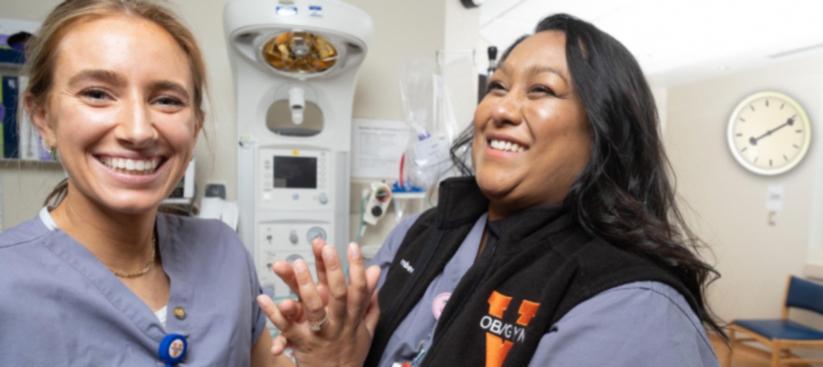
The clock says {"hour": 8, "minute": 11}
